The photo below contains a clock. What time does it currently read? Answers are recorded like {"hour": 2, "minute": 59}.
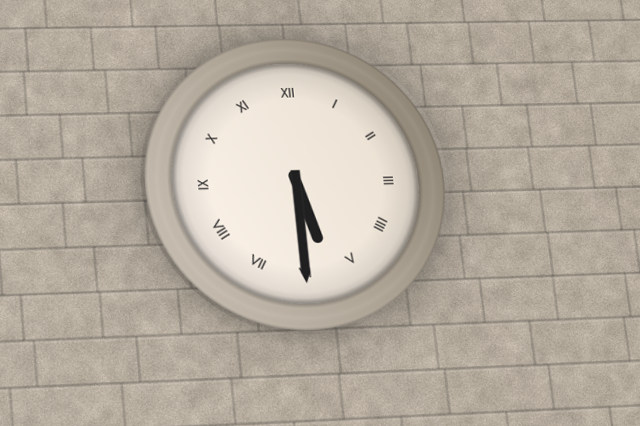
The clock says {"hour": 5, "minute": 30}
